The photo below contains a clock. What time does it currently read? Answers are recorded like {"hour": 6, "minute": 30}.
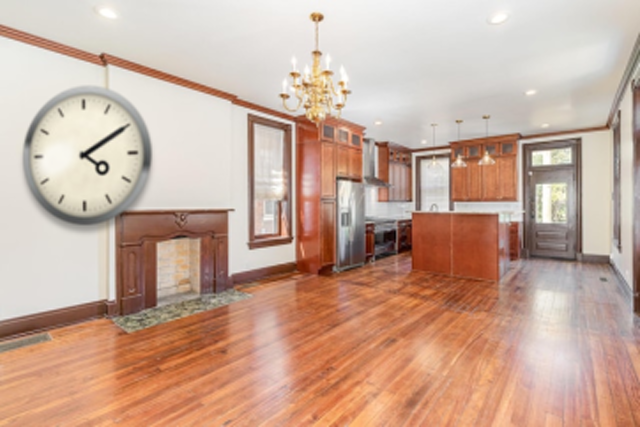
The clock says {"hour": 4, "minute": 10}
